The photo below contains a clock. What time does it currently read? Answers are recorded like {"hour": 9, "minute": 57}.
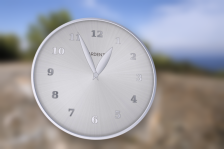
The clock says {"hour": 12, "minute": 56}
